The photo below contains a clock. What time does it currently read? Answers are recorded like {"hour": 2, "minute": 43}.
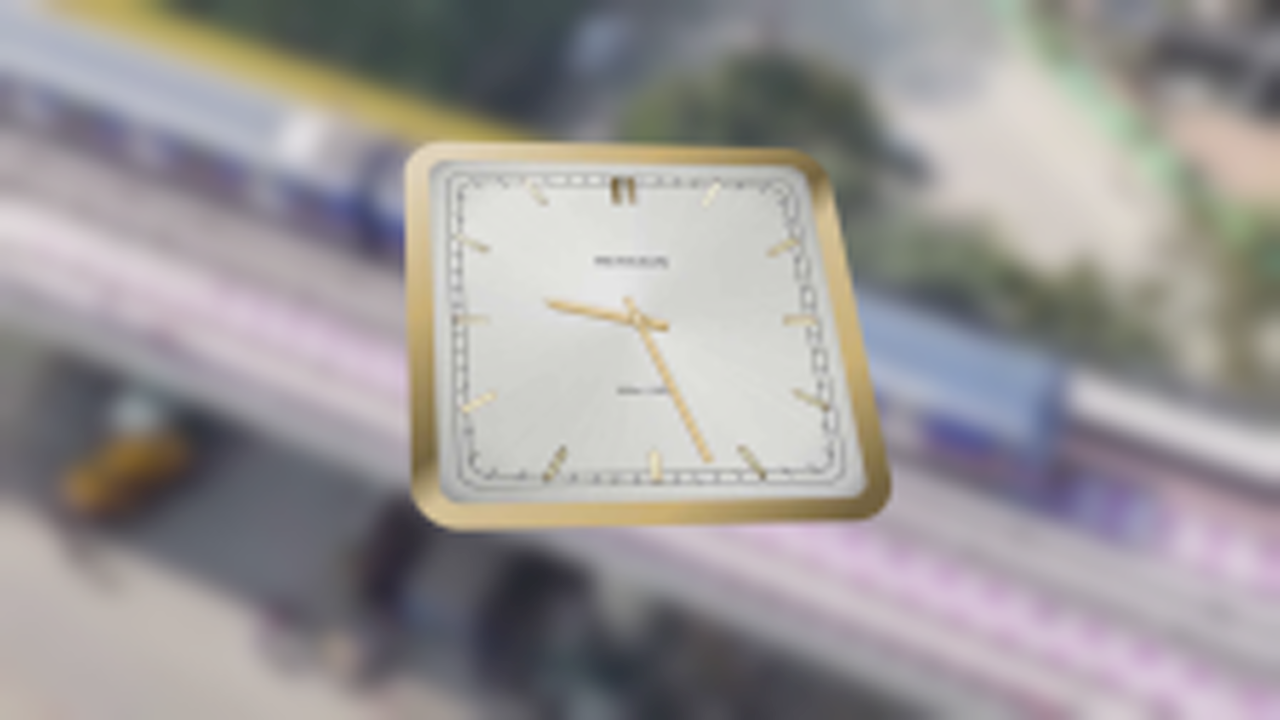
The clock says {"hour": 9, "minute": 27}
